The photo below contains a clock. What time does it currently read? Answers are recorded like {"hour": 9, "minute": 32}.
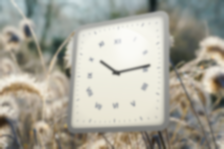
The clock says {"hour": 10, "minute": 14}
